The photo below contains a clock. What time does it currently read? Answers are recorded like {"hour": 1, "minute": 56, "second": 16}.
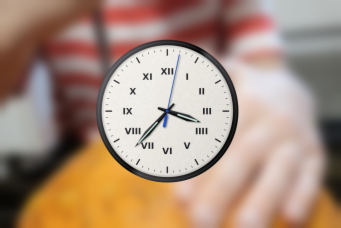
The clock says {"hour": 3, "minute": 37, "second": 2}
